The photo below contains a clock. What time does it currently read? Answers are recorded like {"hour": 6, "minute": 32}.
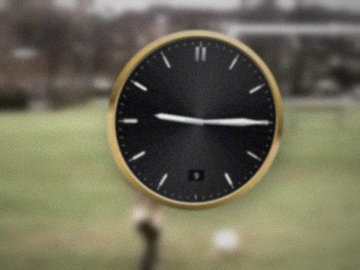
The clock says {"hour": 9, "minute": 15}
